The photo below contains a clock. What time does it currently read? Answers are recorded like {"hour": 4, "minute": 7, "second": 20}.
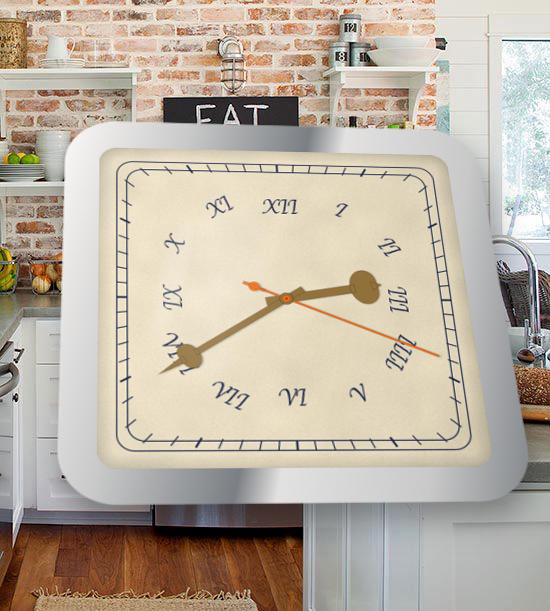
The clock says {"hour": 2, "minute": 39, "second": 19}
